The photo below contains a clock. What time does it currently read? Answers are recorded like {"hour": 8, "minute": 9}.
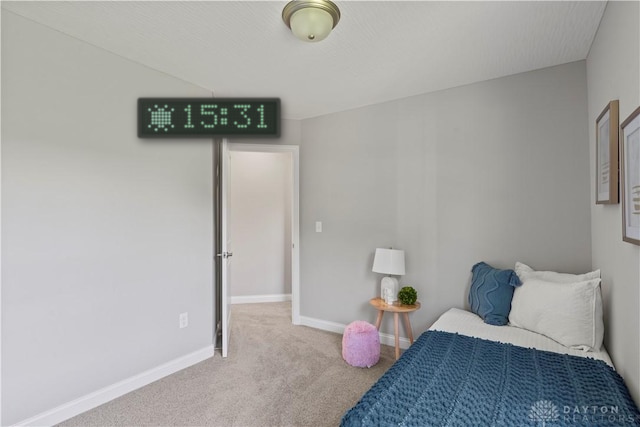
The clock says {"hour": 15, "minute": 31}
